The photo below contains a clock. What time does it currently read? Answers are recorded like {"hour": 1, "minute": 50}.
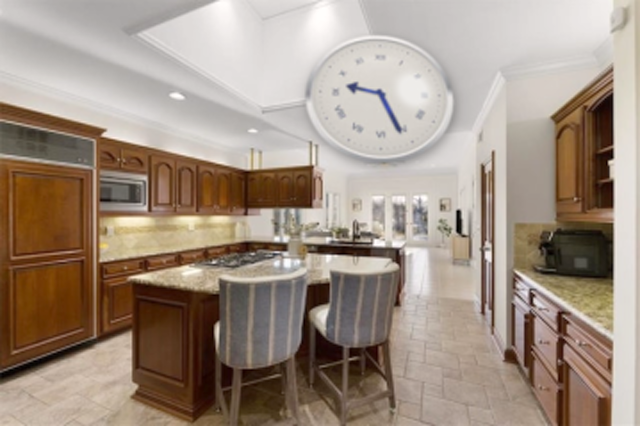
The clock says {"hour": 9, "minute": 26}
